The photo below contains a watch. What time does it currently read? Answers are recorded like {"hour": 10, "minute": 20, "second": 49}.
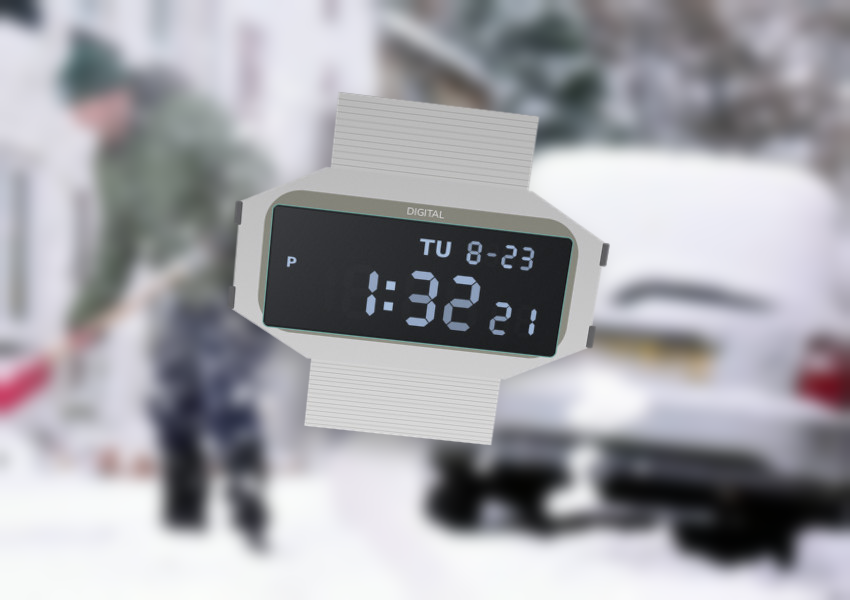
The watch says {"hour": 1, "minute": 32, "second": 21}
